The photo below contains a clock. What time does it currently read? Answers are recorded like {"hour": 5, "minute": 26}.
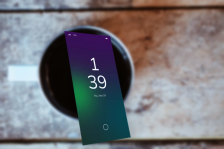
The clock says {"hour": 1, "minute": 39}
